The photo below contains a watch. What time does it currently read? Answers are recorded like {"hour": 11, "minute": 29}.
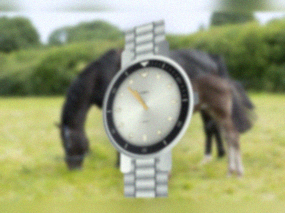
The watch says {"hour": 10, "minute": 53}
